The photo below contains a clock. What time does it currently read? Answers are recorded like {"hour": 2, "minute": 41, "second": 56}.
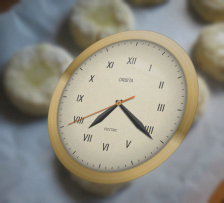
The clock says {"hour": 7, "minute": 20, "second": 40}
